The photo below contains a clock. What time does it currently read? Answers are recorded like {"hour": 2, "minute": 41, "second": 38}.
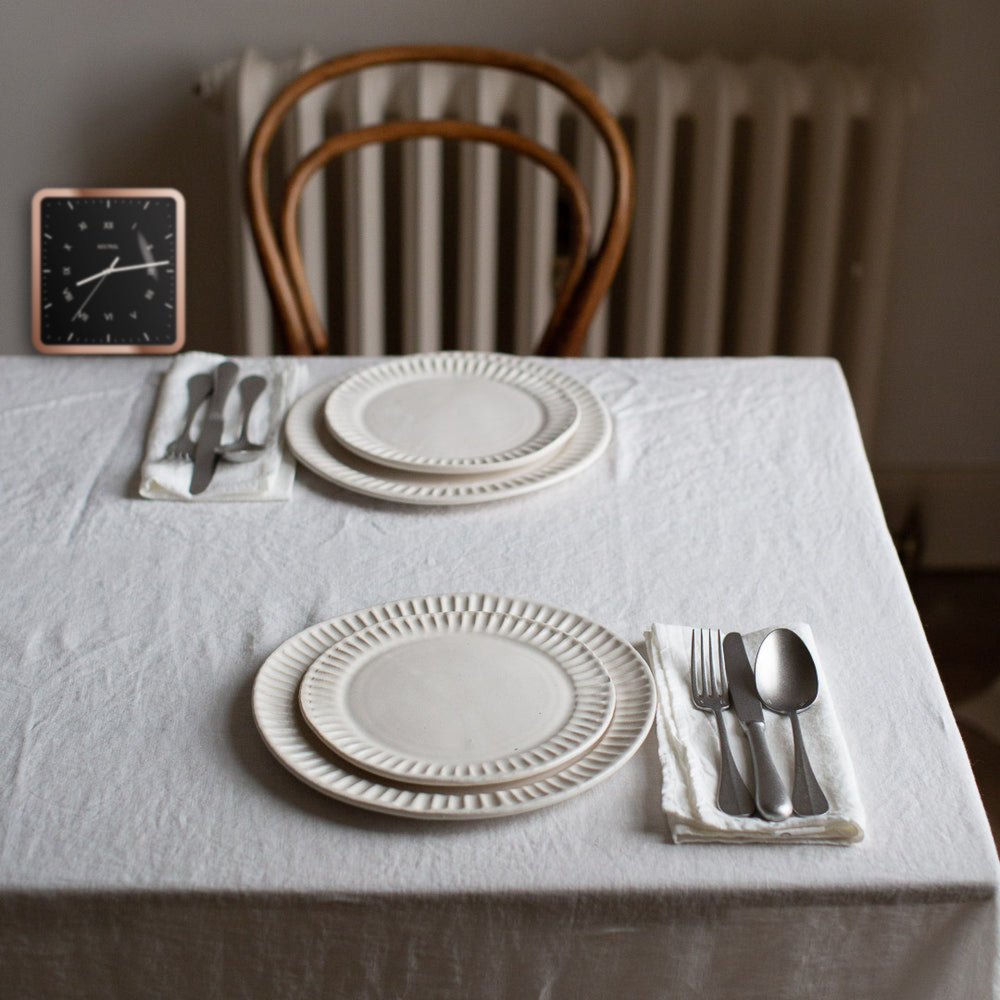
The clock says {"hour": 8, "minute": 13, "second": 36}
